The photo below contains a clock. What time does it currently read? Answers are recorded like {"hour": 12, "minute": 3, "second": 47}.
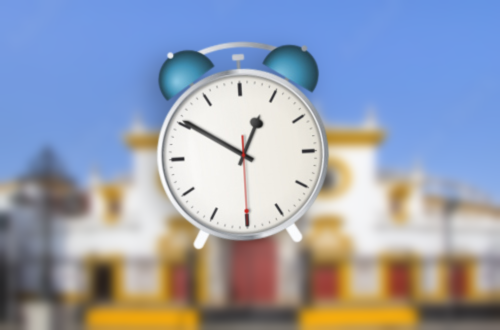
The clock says {"hour": 12, "minute": 50, "second": 30}
